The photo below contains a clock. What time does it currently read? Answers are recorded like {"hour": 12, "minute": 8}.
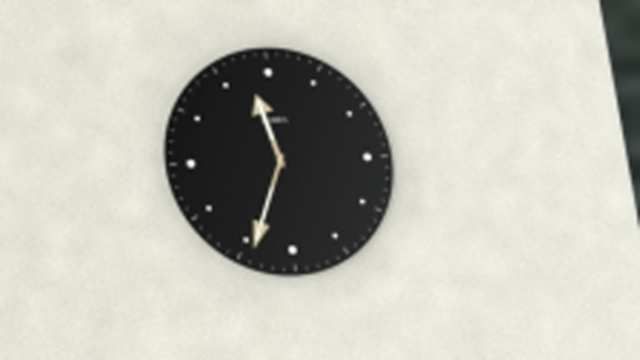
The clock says {"hour": 11, "minute": 34}
